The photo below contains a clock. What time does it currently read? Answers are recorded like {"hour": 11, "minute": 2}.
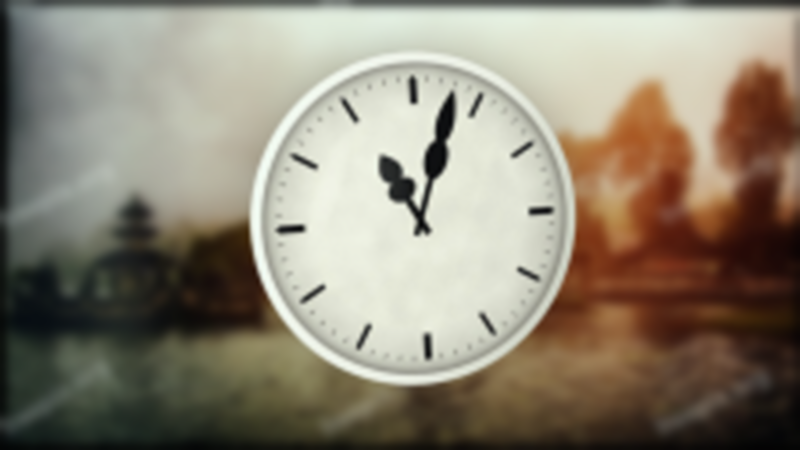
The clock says {"hour": 11, "minute": 3}
